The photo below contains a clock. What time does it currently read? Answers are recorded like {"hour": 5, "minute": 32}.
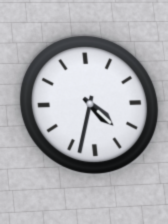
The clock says {"hour": 4, "minute": 33}
